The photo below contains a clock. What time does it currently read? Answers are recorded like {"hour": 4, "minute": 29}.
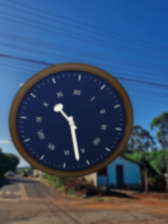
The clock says {"hour": 10, "minute": 27}
